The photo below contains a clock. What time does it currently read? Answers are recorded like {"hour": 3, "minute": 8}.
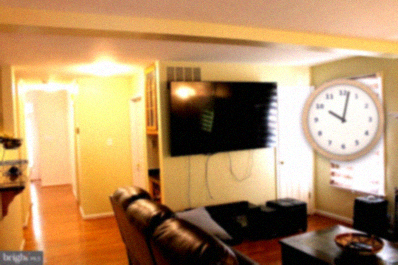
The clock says {"hour": 10, "minute": 2}
